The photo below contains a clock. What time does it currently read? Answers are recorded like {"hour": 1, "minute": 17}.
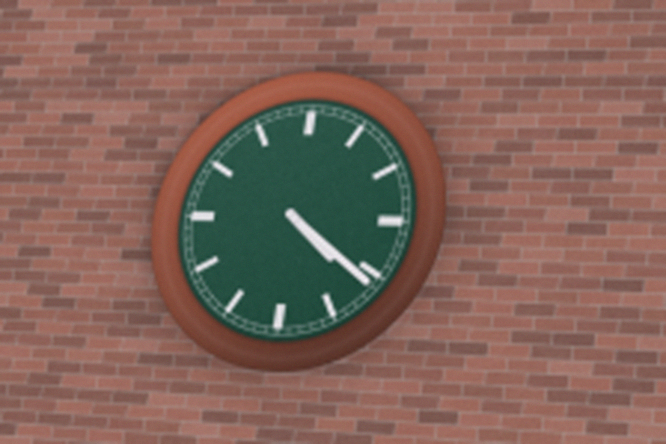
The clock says {"hour": 4, "minute": 21}
